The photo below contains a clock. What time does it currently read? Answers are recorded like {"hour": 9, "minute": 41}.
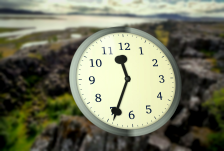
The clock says {"hour": 11, "minute": 34}
